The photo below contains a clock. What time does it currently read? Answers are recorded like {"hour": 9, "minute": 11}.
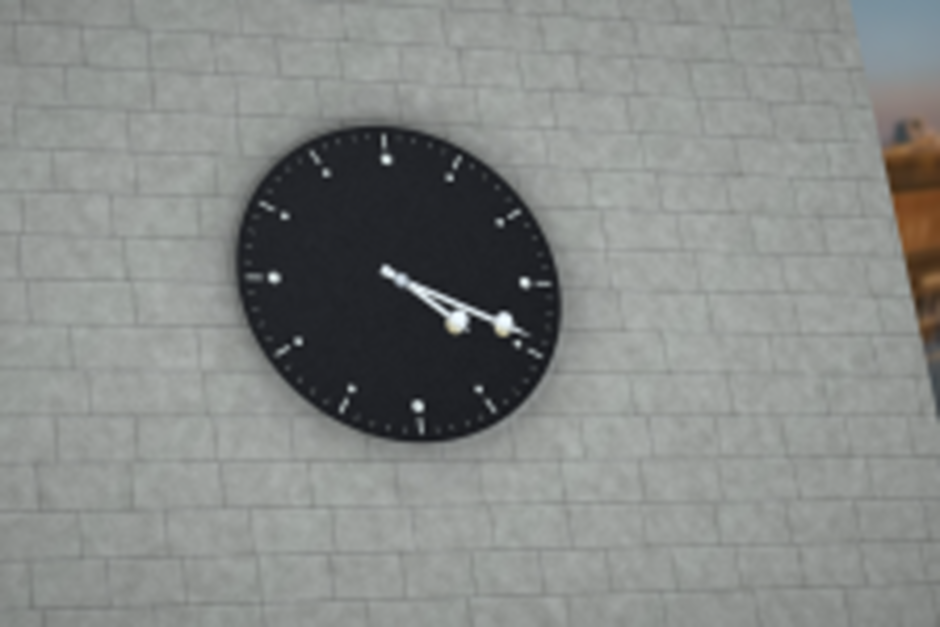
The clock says {"hour": 4, "minute": 19}
